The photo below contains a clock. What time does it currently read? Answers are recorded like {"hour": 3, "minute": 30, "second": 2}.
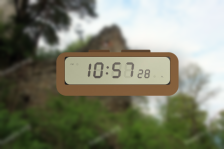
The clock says {"hour": 10, "minute": 57, "second": 28}
